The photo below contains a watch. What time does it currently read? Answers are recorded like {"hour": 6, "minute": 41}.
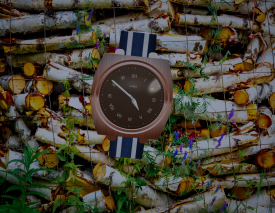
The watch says {"hour": 4, "minute": 51}
